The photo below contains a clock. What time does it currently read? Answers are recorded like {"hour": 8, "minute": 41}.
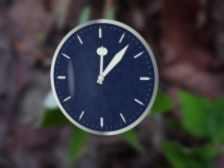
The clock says {"hour": 12, "minute": 7}
